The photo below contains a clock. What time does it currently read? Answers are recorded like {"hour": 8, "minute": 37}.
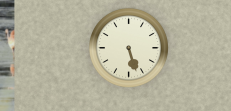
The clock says {"hour": 5, "minute": 27}
